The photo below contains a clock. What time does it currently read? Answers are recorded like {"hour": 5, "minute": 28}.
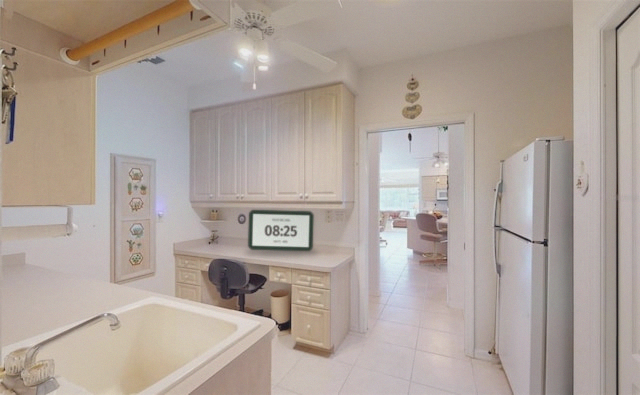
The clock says {"hour": 8, "minute": 25}
